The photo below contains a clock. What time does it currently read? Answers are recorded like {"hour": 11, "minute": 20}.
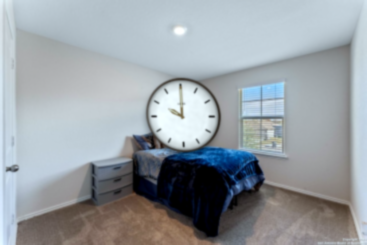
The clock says {"hour": 10, "minute": 0}
